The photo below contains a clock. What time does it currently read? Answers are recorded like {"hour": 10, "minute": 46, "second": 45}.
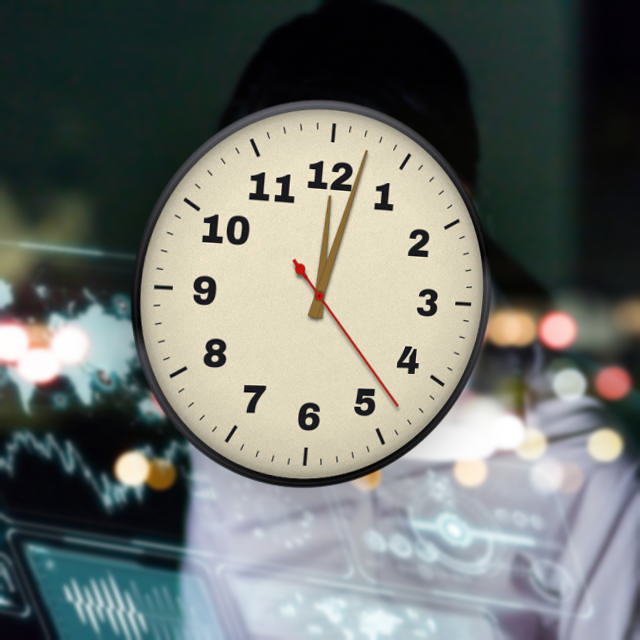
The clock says {"hour": 12, "minute": 2, "second": 23}
